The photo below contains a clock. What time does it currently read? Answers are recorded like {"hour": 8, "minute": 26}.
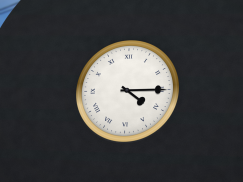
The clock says {"hour": 4, "minute": 15}
